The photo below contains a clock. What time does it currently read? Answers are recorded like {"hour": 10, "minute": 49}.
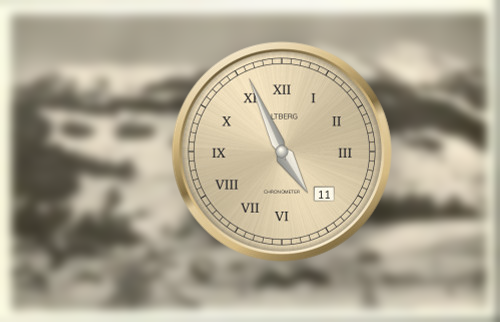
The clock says {"hour": 4, "minute": 56}
